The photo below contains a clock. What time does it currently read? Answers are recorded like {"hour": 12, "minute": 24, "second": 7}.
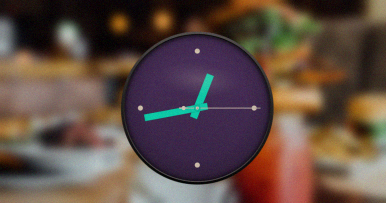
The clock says {"hour": 12, "minute": 43, "second": 15}
